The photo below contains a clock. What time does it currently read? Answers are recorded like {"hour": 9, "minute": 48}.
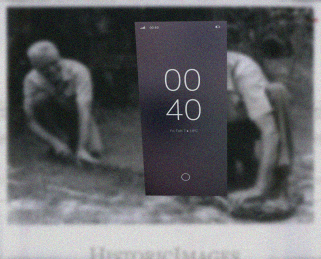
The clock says {"hour": 0, "minute": 40}
